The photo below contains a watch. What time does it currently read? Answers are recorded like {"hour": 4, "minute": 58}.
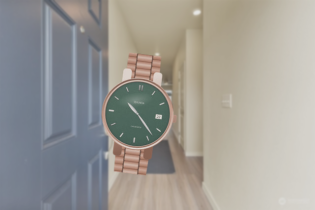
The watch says {"hour": 10, "minute": 23}
